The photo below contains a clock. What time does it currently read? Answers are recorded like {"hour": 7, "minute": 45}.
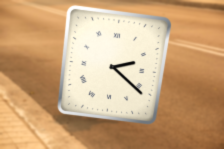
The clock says {"hour": 2, "minute": 21}
